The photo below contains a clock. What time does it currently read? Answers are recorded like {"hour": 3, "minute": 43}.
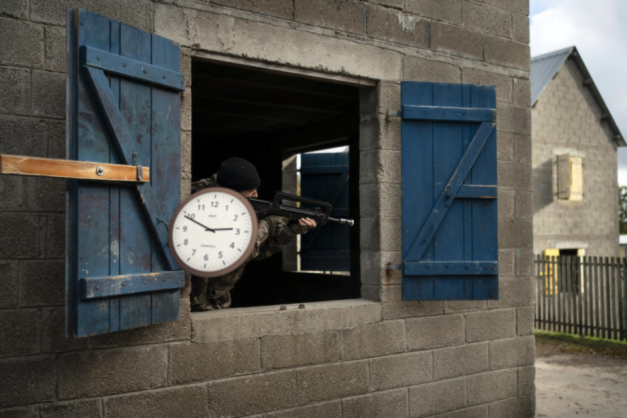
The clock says {"hour": 2, "minute": 49}
